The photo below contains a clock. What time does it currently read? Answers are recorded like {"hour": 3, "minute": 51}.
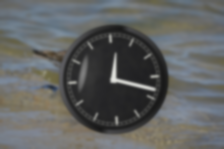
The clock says {"hour": 12, "minute": 18}
